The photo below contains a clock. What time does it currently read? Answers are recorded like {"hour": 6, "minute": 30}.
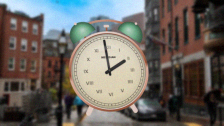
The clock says {"hour": 1, "minute": 59}
